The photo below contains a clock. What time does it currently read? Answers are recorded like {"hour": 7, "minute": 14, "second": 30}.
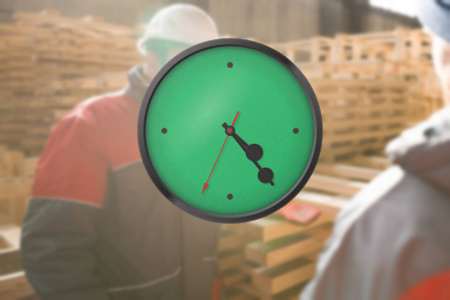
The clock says {"hour": 4, "minute": 23, "second": 34}
